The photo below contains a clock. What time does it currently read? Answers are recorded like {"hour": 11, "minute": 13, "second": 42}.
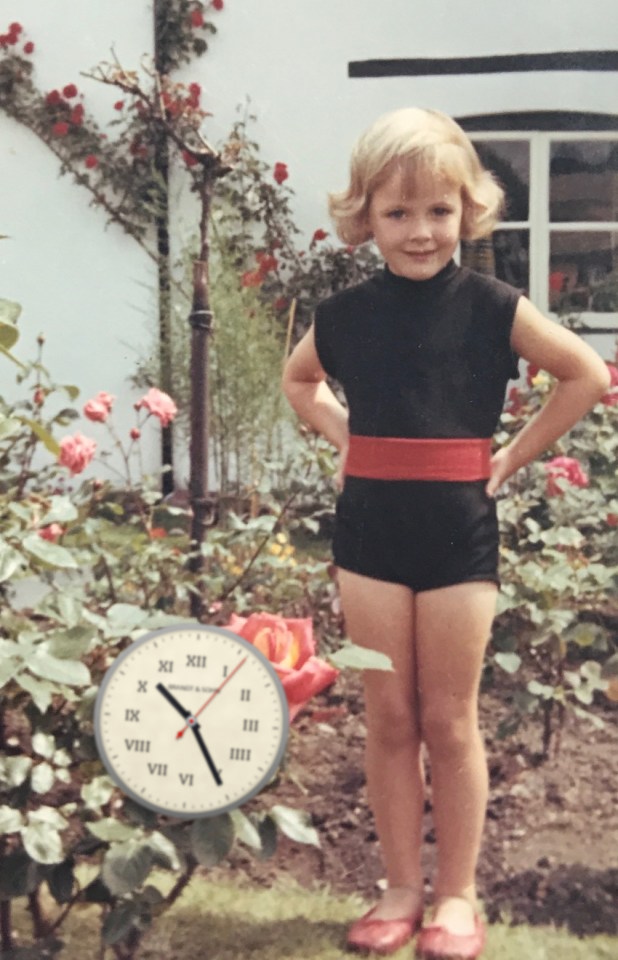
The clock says {"hour": 10, "minute": 25, "second": 6}
